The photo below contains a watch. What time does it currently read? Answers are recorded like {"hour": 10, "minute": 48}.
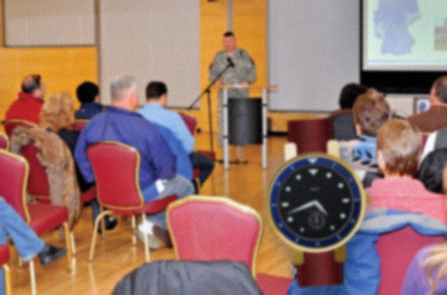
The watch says {"hour": 4, "minute": 42}
